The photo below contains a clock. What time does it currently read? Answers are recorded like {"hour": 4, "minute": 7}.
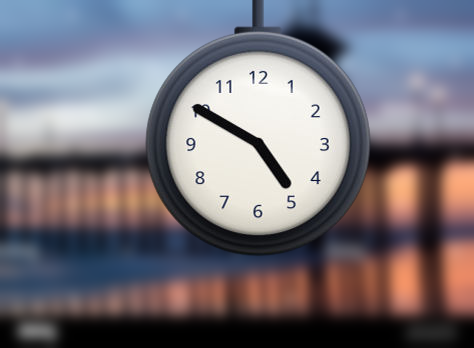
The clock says {"hour": 4, "minute": 50}
